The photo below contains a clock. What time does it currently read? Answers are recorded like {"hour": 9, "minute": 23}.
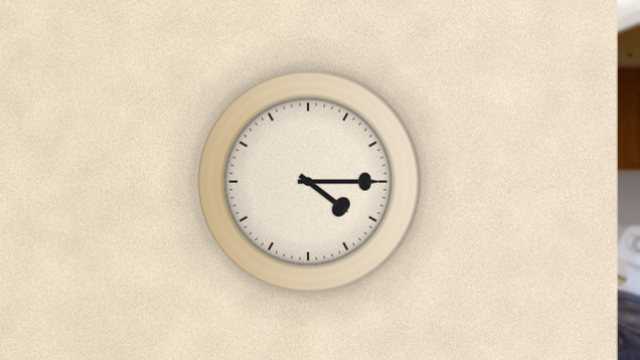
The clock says {"hour": 4, "minute": 15}
